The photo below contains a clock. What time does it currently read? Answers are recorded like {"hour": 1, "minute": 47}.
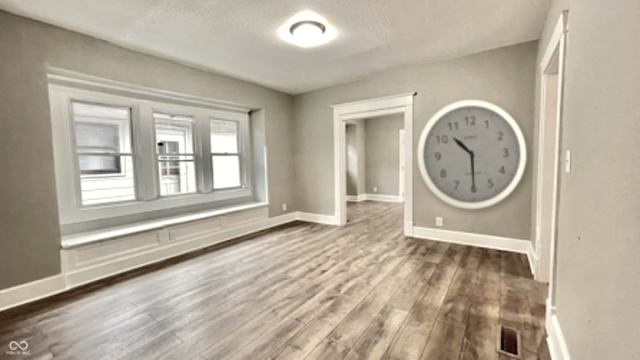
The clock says {"hour": 10, "minute": 30}
